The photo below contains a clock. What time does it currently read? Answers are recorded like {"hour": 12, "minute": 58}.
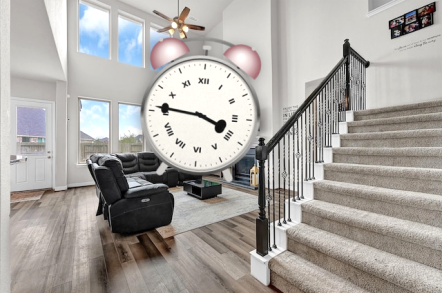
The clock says {"hour": 3, "minute": 46}
